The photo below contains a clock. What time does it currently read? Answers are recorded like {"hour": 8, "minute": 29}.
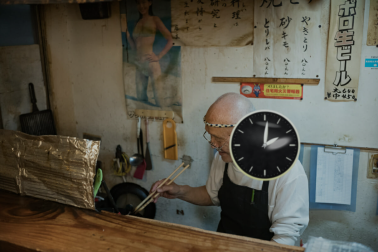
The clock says {"hour": 2, "minute": 1}
